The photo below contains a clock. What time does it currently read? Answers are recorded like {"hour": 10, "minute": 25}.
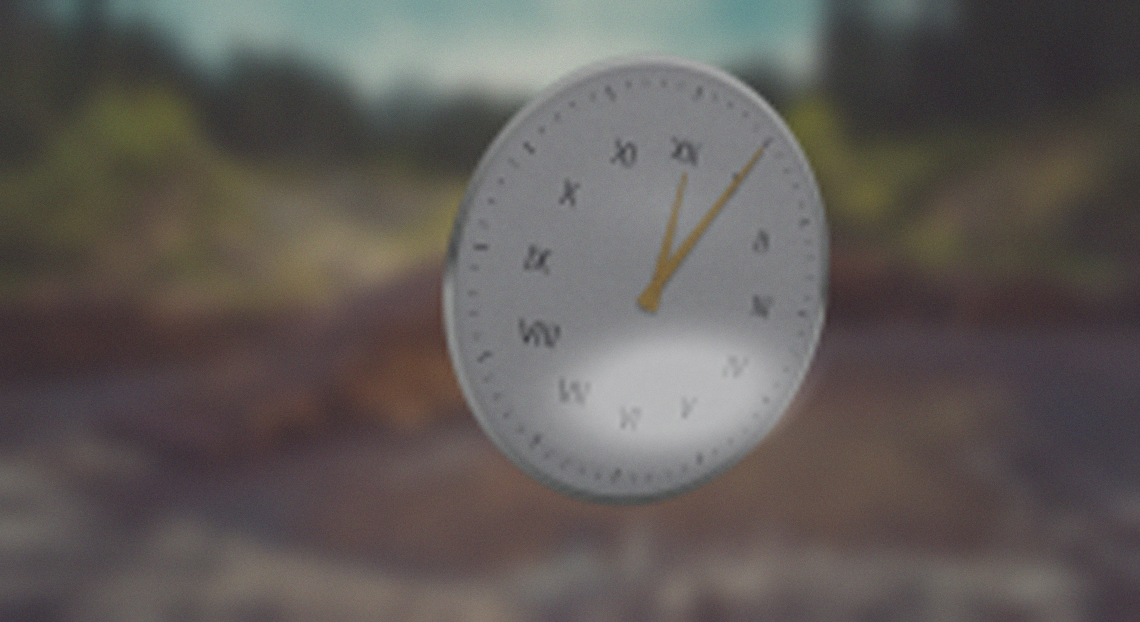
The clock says {"hour": 12, "minute": 5}
